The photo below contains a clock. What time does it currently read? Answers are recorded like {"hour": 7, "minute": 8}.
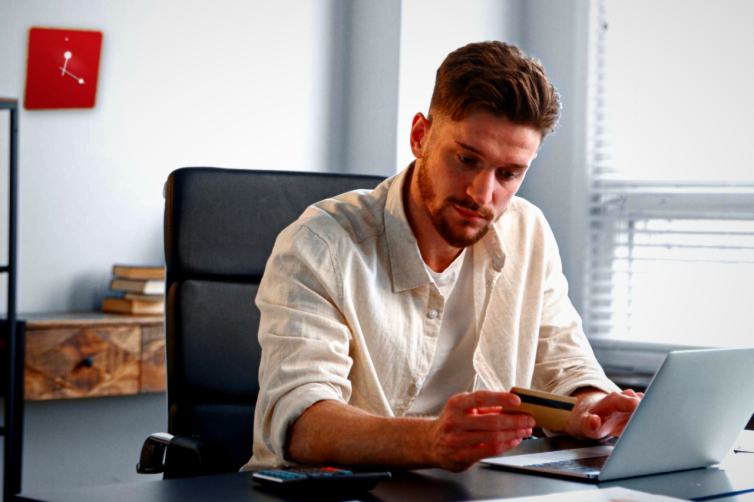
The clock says {"hour": 12, "minute": 20}
